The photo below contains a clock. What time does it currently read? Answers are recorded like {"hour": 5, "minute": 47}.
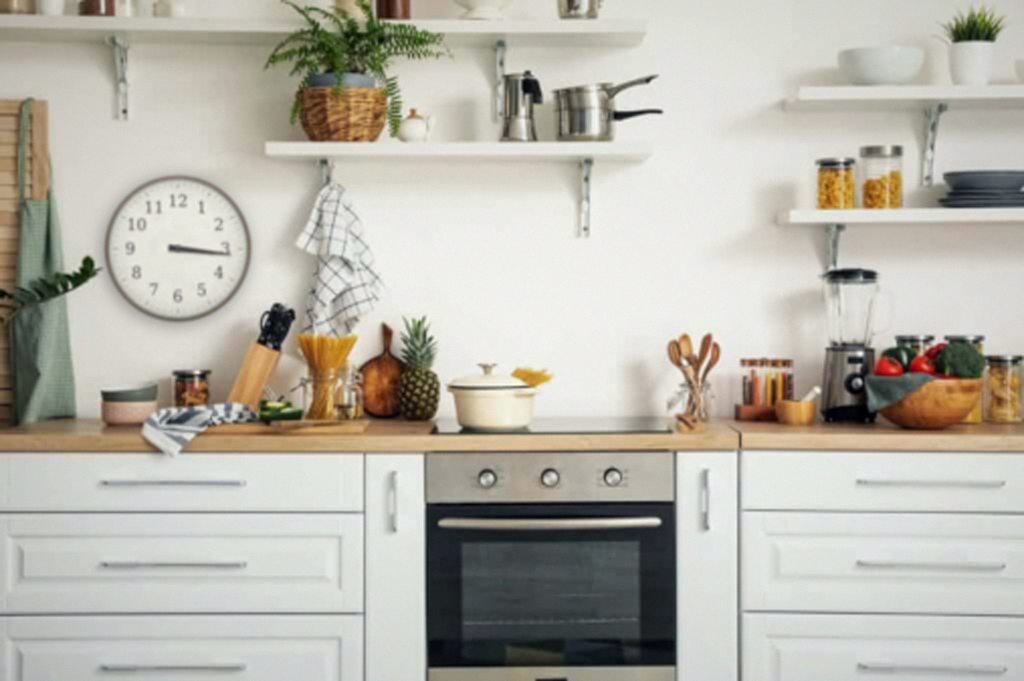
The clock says {"hour": 3, "minute": 16}
